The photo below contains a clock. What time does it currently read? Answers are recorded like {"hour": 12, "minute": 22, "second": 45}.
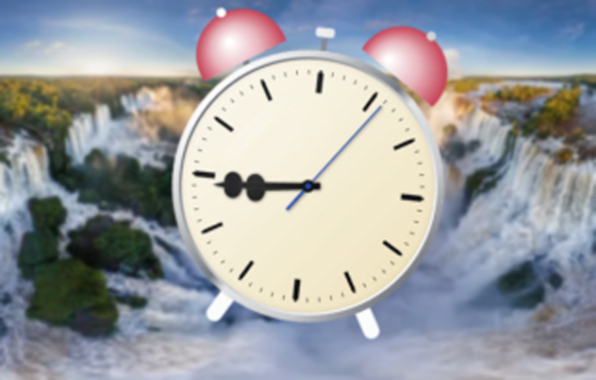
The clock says {"hour": 8, "minute": 44, "second": 6}
